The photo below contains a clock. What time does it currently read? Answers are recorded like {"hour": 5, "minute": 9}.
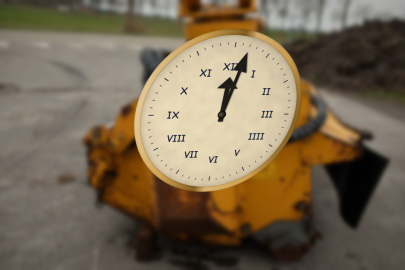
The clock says {"hour": 12, "minute": 2}
